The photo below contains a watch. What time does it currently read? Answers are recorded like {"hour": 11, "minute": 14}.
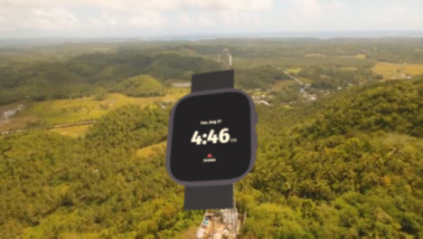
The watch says {"hour": 4, "minute": 46}
